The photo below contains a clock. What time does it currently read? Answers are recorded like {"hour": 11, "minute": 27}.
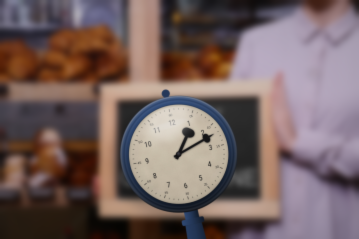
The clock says {"hour": 1, "minute": 12}
